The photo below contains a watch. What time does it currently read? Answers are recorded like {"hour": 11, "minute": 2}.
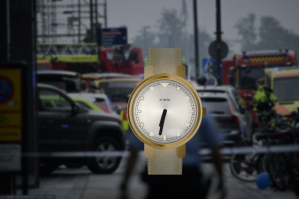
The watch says {"hour": 6, "minute": 32}
